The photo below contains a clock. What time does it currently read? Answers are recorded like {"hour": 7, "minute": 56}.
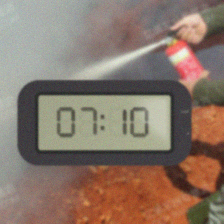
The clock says {"hour": 7, "minute": 10}
